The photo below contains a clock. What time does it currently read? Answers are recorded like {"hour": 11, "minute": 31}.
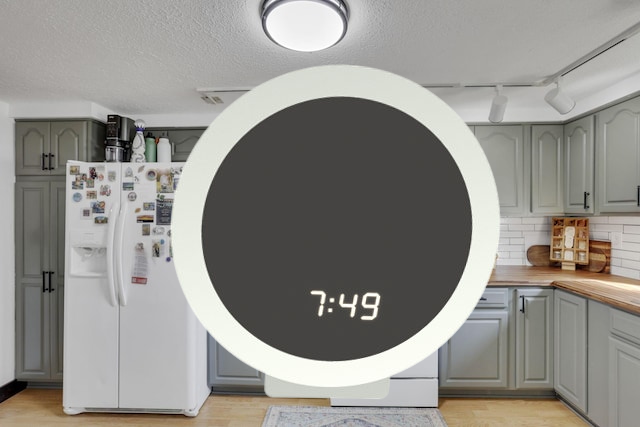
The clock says {"hour": 7, "minute": 49}
